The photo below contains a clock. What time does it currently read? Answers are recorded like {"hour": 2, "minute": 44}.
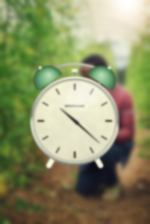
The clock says {"hour": 10, "minute": 22}
